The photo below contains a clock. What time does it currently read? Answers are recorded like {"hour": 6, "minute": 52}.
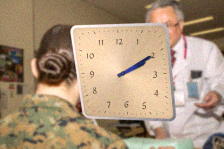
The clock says {"hour": 2, "minute": 10}
